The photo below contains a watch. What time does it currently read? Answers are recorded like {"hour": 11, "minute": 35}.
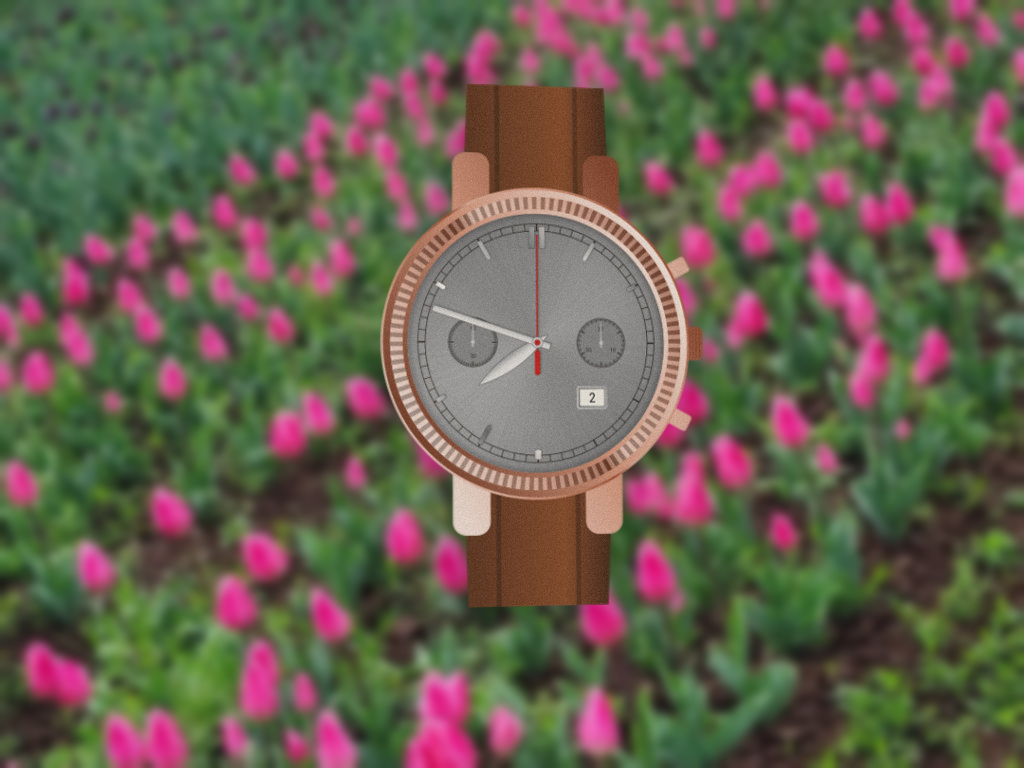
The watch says {"hour": 7, "minute": 48}
